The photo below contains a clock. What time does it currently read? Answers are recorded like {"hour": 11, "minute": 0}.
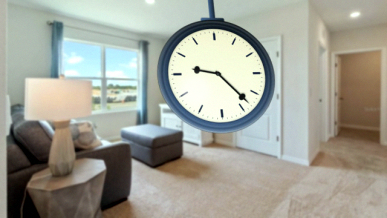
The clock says {"hour": 9, "minute": 23}
